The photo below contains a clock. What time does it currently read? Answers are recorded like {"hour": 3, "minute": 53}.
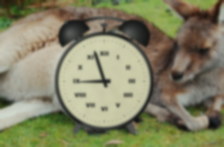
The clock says {"hour": 8, "minute": 57}
